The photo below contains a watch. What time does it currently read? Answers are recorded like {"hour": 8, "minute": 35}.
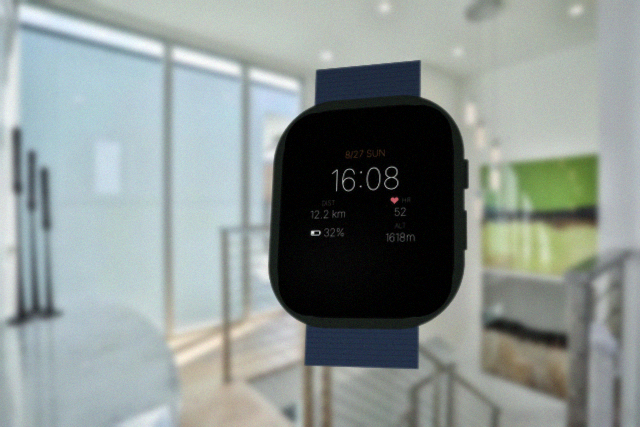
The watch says {"hour": 16, "minute": 8}
